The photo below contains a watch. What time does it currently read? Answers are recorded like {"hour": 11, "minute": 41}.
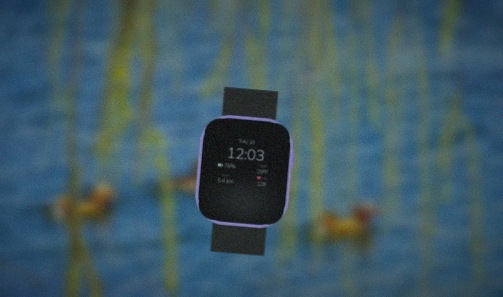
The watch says {"hour": 12, "minute": 3}
